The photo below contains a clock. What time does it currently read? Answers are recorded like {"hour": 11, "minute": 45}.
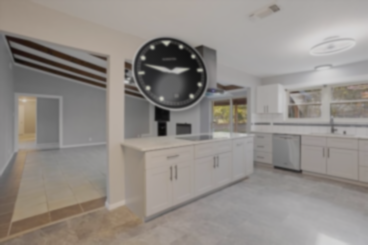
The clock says {"hour": 2, "minute": 48}
